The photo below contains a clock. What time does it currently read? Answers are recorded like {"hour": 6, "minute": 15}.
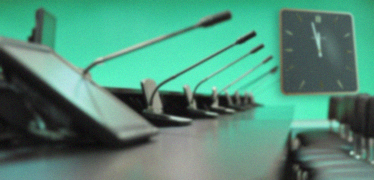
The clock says {"hour": 11, "minute": 58}
